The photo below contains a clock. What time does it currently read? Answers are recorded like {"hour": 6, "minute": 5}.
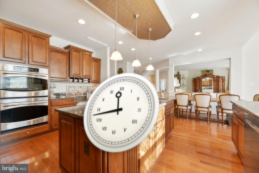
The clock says {"hour": 11, "minute": 43}
